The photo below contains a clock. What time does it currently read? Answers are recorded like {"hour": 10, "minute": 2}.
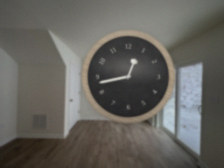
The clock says {"hour": 12, "minute": 43}
